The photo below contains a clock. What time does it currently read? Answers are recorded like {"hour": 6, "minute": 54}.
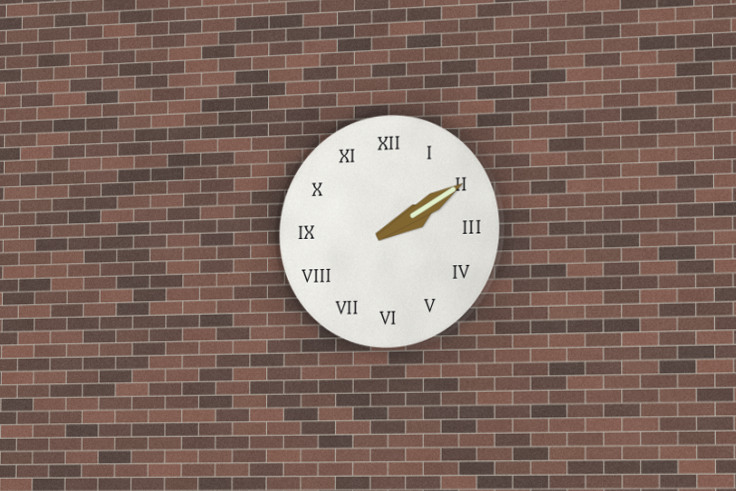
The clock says {"hour": 2, "minute": 10}
